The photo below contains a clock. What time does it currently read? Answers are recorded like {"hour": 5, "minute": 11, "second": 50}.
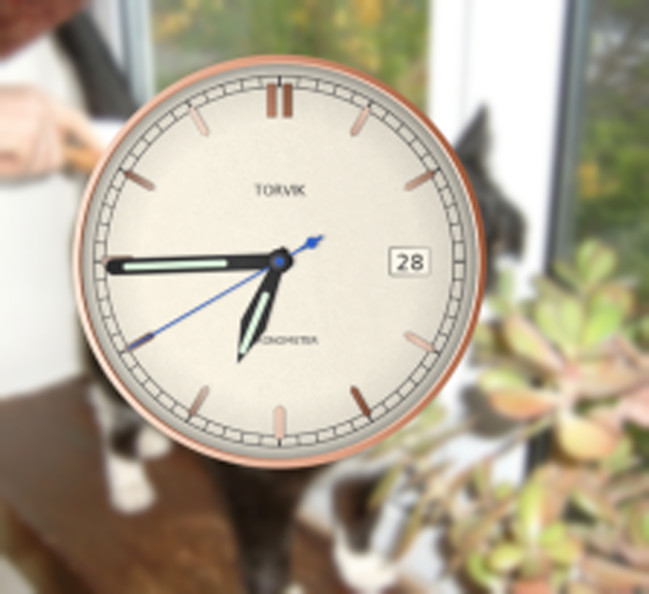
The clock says {"hour": 6, "minute": 44, "second": 40}
